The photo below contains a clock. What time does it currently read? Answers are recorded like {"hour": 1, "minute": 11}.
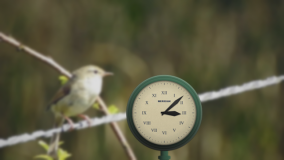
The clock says {"hour": 3, "minute": 8}
